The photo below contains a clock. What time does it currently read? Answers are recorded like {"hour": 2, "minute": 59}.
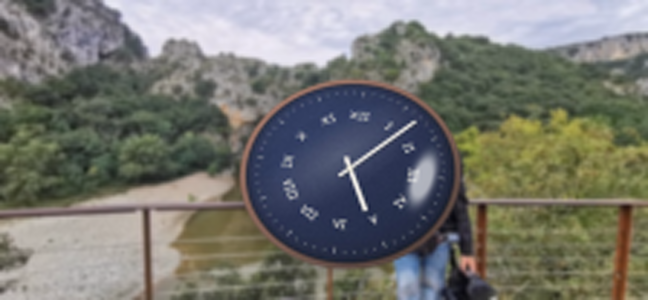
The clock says {"hour": 5, "minute": 7}
